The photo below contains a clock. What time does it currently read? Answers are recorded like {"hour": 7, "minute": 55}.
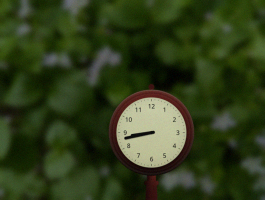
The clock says {"hour": 8, "minute": 43}
